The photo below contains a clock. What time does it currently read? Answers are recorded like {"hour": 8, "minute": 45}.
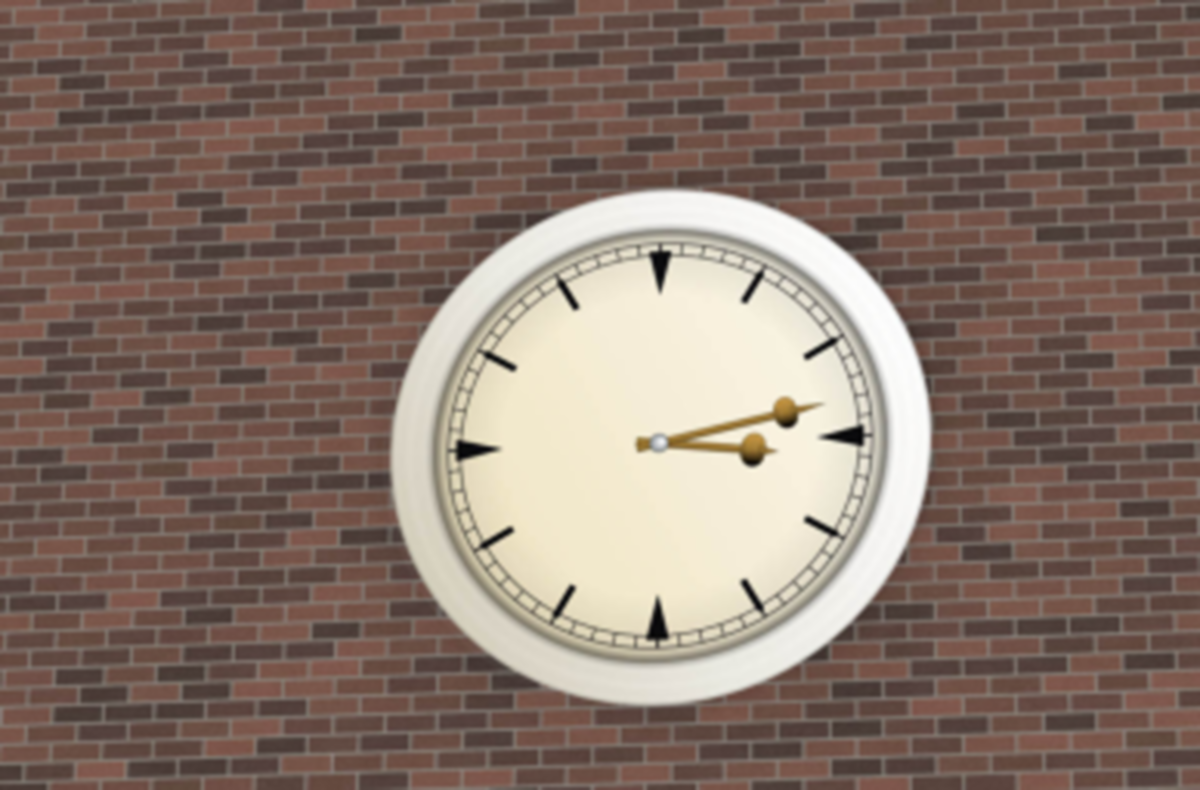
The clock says {"hour": 3, "minute": 13}
